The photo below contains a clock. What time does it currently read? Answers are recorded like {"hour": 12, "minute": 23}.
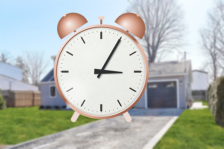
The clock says {"hour": 3, "minute": 5}
